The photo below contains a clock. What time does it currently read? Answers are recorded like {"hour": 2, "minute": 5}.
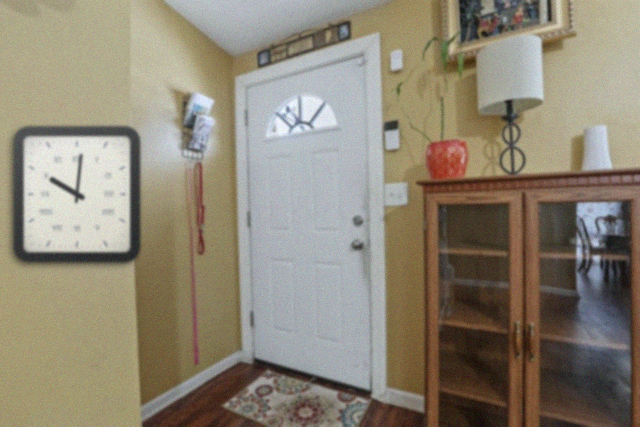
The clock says {"hour": 10, "minute": 1}
